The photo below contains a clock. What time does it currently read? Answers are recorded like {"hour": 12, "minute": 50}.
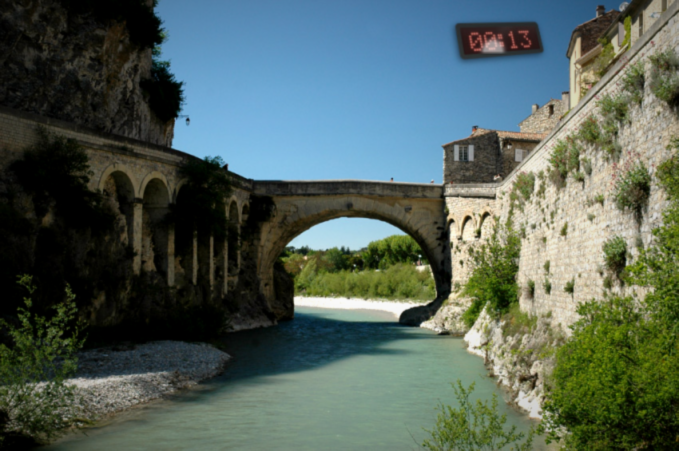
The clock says {"hour": 0, "minute": 13}
